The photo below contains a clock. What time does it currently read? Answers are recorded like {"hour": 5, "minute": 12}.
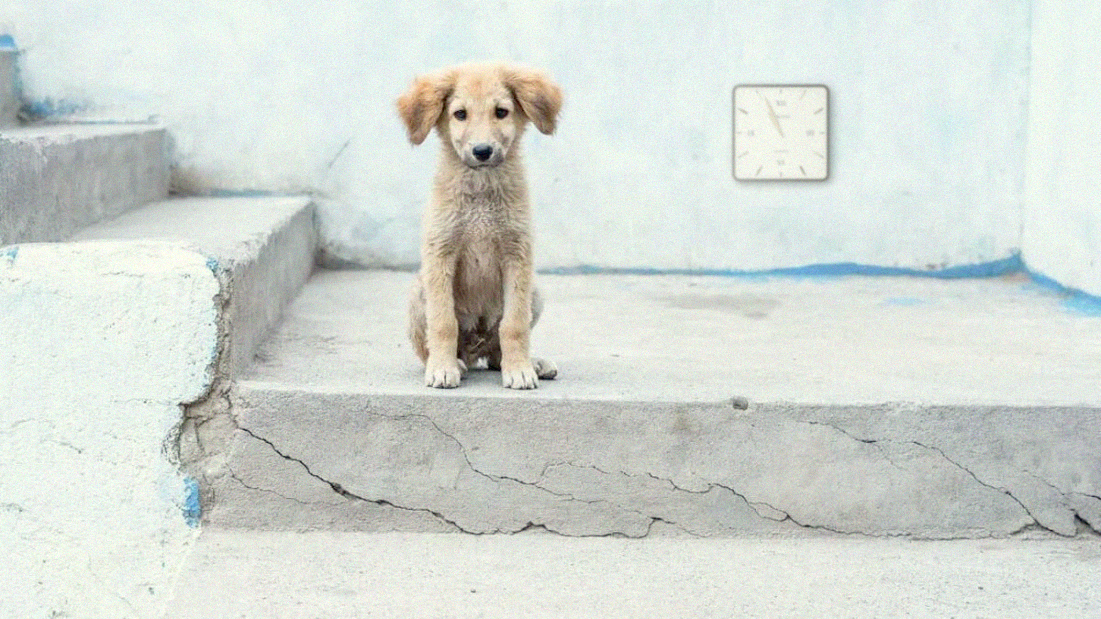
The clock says {"hour": 10, "minute": 56}
